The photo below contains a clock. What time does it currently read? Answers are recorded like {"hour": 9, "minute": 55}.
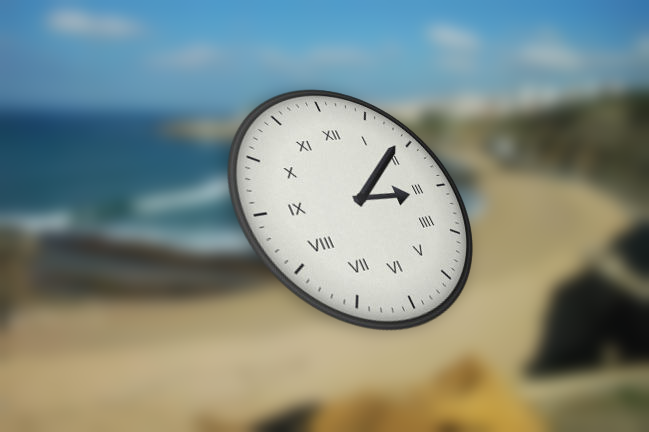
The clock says {"hour": 3, "minute": 9}
